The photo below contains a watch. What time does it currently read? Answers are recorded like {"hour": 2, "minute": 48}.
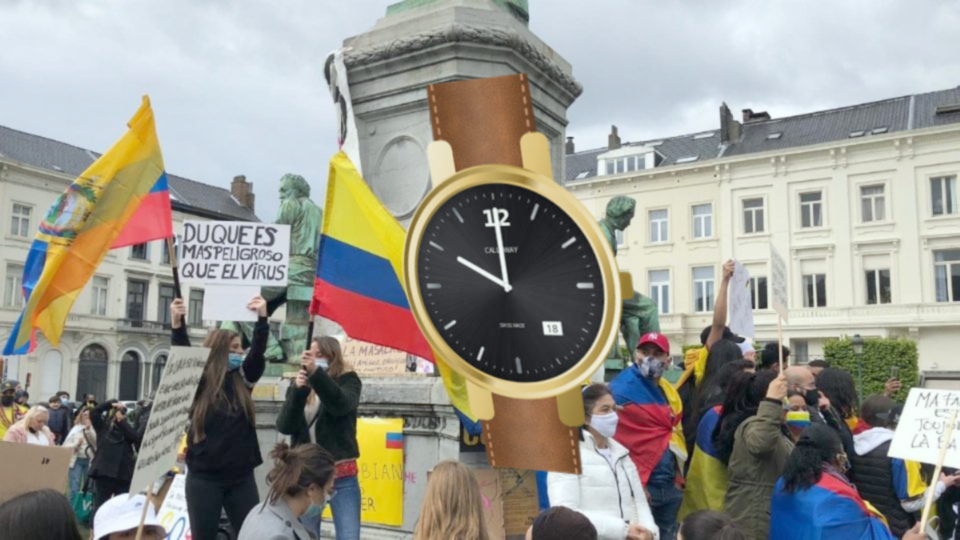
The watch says {"hour": 10, "minute": 0}
